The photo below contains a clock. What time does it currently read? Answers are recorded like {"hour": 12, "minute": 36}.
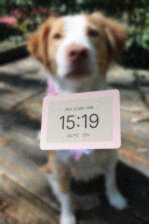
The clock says {"hour": 15, "minute": 19}
